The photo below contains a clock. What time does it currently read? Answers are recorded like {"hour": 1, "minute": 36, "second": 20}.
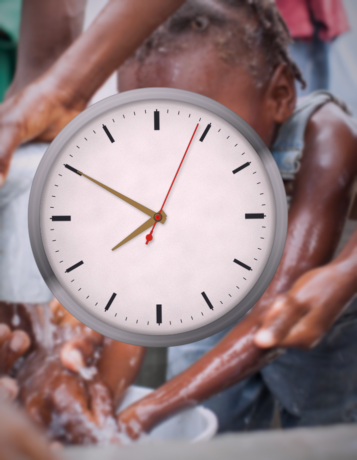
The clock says {"hour": 7, "minute": 50, "second": 4}
